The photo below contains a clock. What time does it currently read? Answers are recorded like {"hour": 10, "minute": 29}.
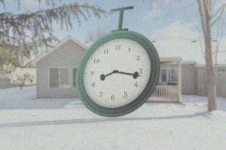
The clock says {"hour": 8, "minute": 17}
